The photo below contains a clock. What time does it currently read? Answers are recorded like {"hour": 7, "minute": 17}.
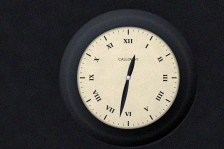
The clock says {"hour": 12, "minute": 32}
